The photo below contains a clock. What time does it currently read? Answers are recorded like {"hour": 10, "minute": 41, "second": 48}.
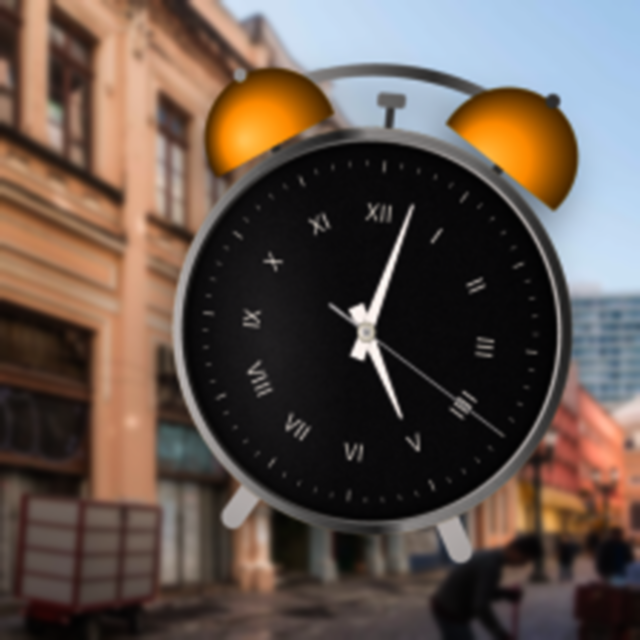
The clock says {"hour": 5, "minute": 2, "second": 20}
